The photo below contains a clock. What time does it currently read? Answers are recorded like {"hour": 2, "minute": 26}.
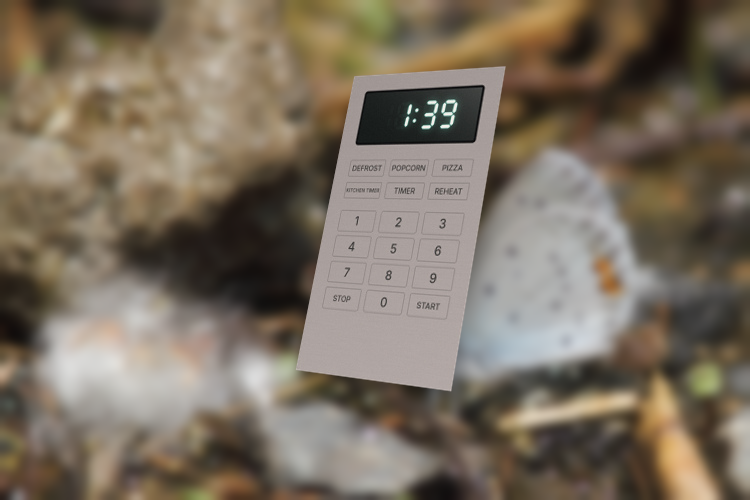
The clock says {"hour": 1, "minute": 39}
